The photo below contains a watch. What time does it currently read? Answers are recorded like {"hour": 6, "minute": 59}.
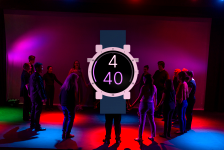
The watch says {"hour": 4, "minute": 40}
